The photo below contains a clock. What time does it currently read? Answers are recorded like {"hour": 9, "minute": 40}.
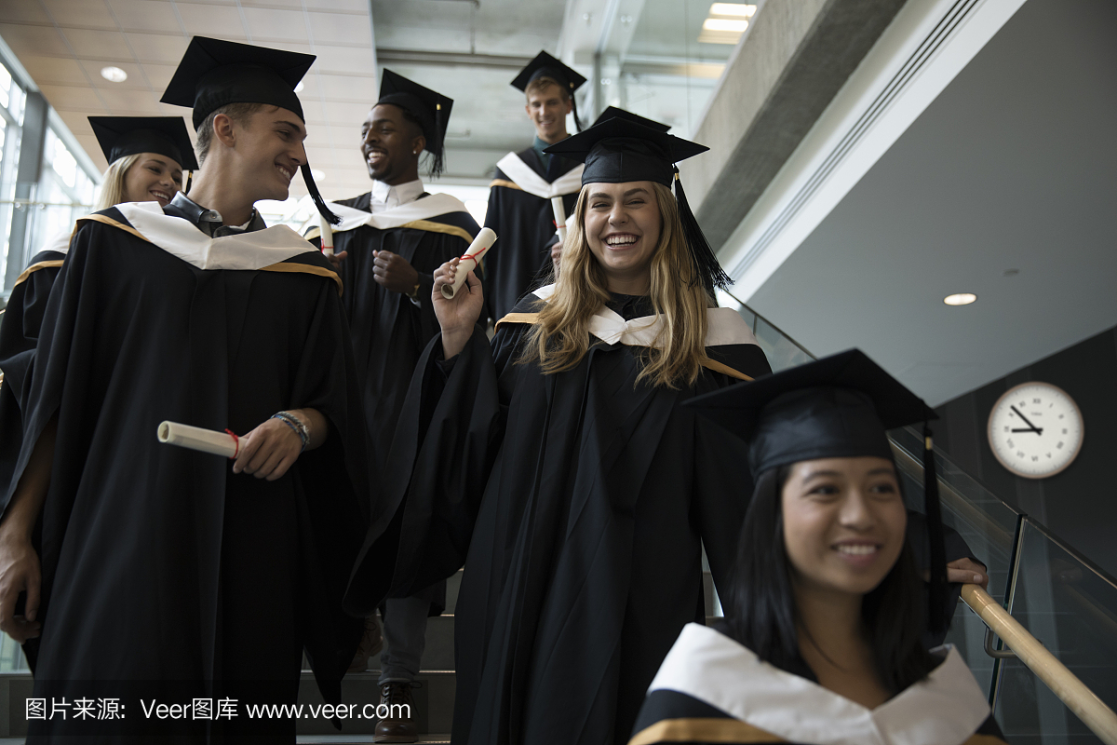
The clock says {"hour": 8, "minute": 52}
